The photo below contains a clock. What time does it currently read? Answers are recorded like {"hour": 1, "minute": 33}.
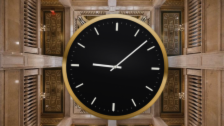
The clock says {"hour": 9, "minute": 8}
